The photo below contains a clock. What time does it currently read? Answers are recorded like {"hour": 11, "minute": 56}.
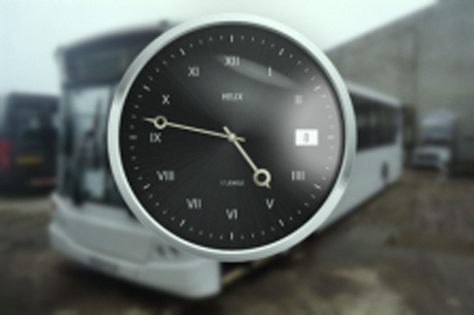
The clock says {"hour": 4, "minute": 47}
